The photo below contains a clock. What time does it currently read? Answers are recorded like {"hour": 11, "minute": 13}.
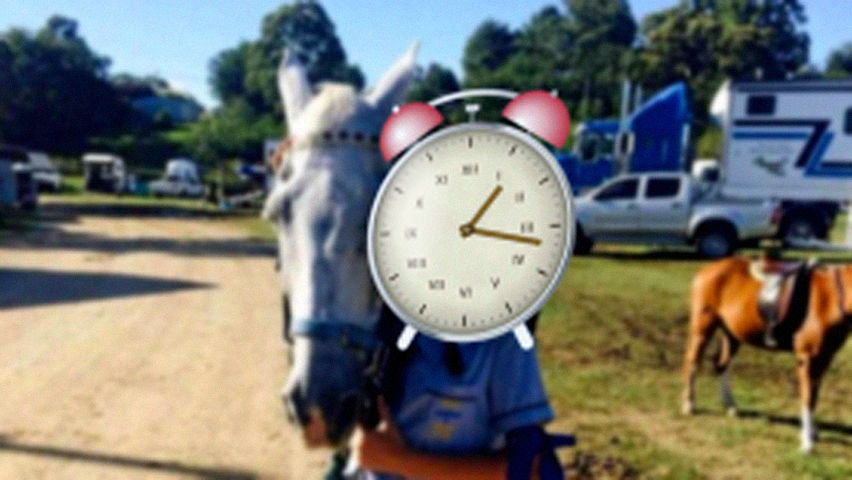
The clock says {"hour": 1, "minute": 17}
